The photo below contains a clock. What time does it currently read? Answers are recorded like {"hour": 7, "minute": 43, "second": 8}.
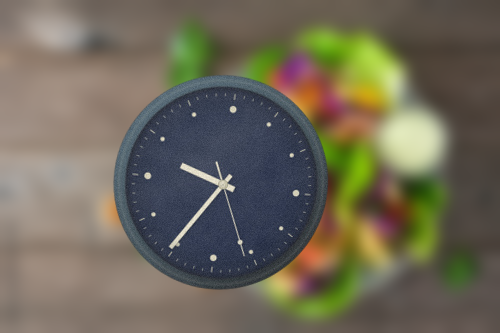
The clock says {"hour": 9, "minute": 35, "second": 26}
